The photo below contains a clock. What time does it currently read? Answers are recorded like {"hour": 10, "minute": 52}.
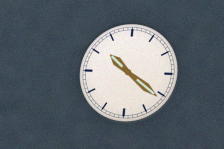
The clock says {"hour": 10, "minute": 21}
